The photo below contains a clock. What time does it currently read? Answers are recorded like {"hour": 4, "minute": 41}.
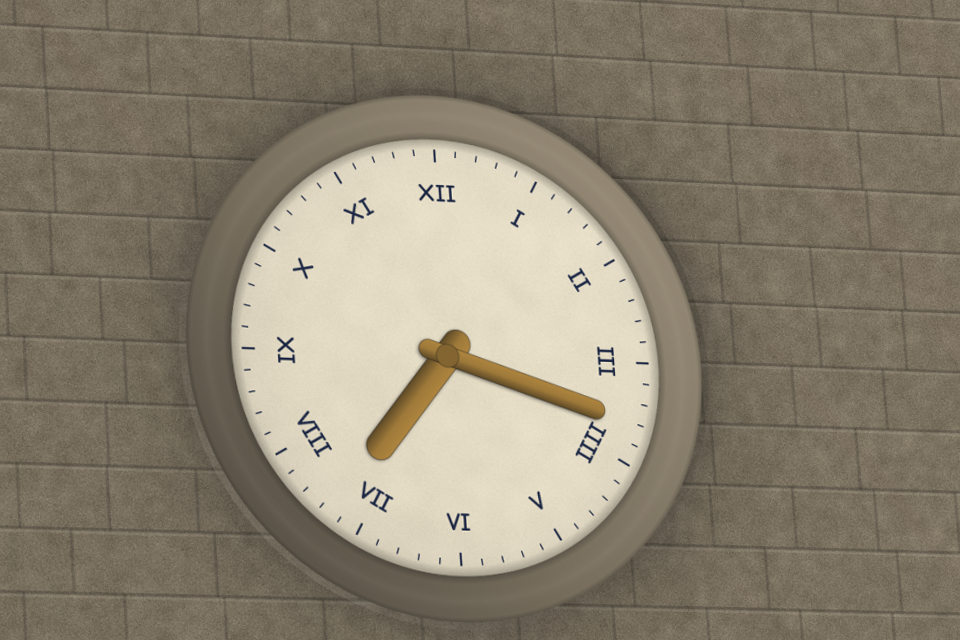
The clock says {"hour": 7, "minute": 18}
